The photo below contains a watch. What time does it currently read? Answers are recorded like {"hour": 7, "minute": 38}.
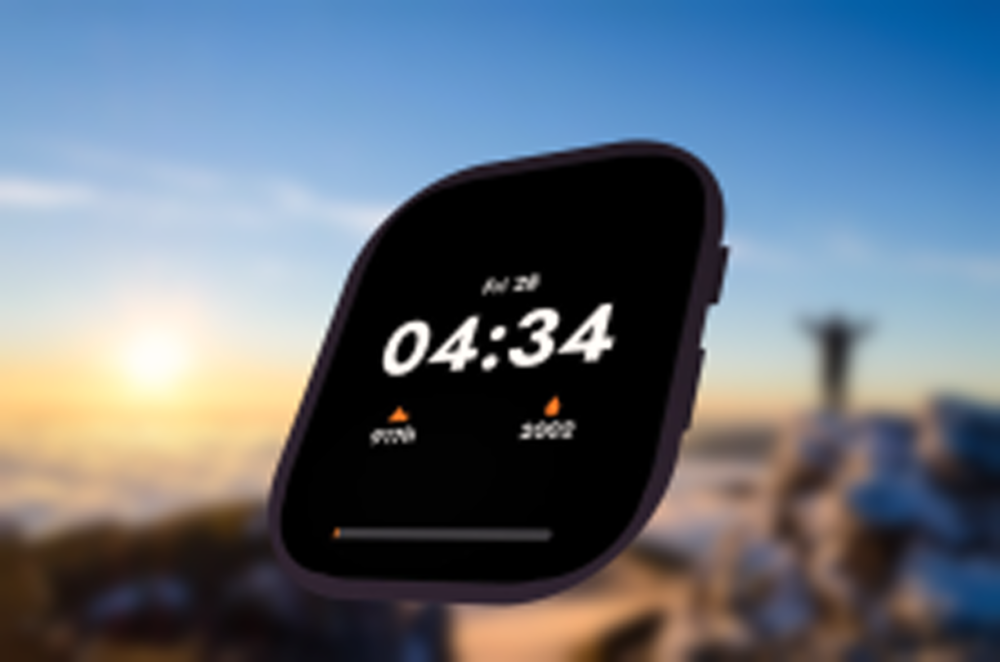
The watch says {"hour": 4, "minute": 34}
